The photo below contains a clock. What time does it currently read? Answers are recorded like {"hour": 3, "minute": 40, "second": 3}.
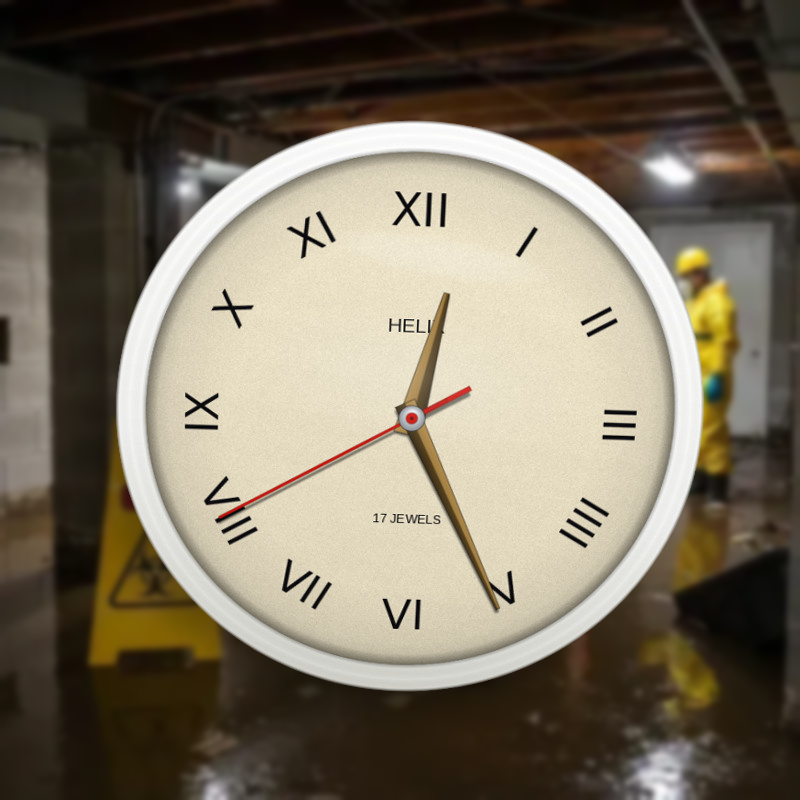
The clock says {"hour": 12, "minute": 25, "second": 40}
